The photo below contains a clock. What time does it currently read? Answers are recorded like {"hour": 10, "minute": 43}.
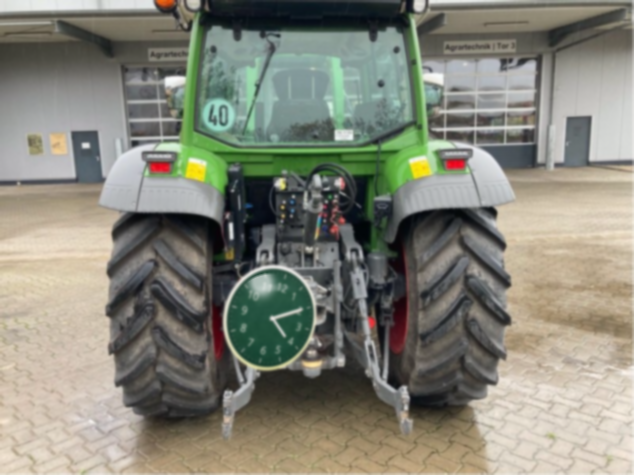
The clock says {"hour": 4, "minute": 10}
